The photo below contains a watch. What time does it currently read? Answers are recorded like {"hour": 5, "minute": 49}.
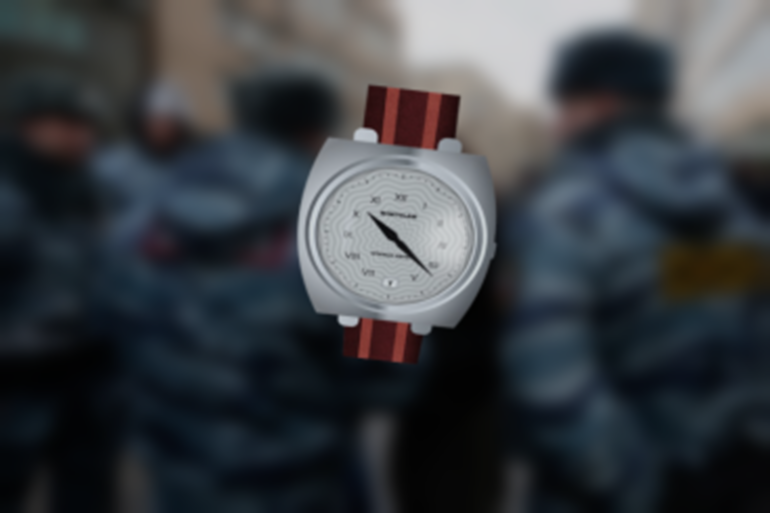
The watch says {"hour": 10, "minute": 22}
